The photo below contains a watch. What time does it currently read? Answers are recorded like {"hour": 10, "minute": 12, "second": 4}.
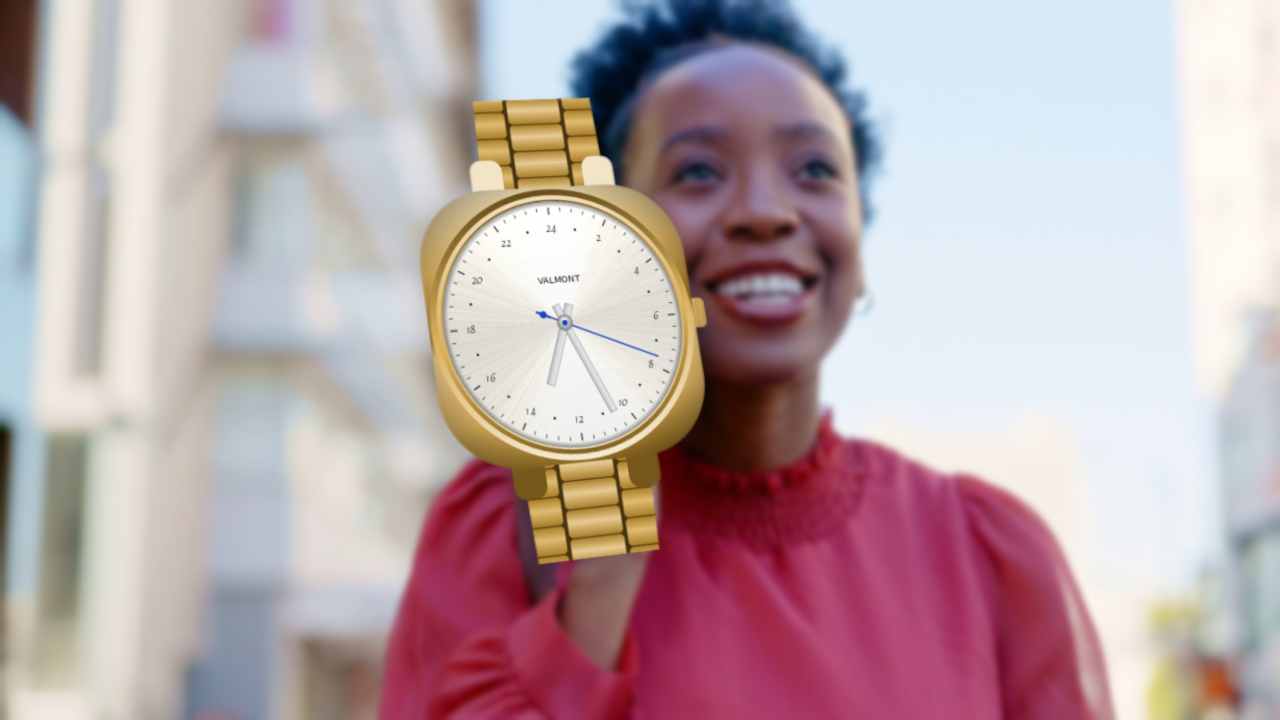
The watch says {"hour": 13, "minute": 26, "second": 19}
